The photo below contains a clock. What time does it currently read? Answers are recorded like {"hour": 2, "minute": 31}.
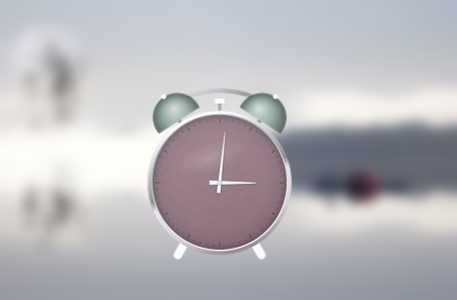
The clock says {"hour": 3, "minute": 1}
